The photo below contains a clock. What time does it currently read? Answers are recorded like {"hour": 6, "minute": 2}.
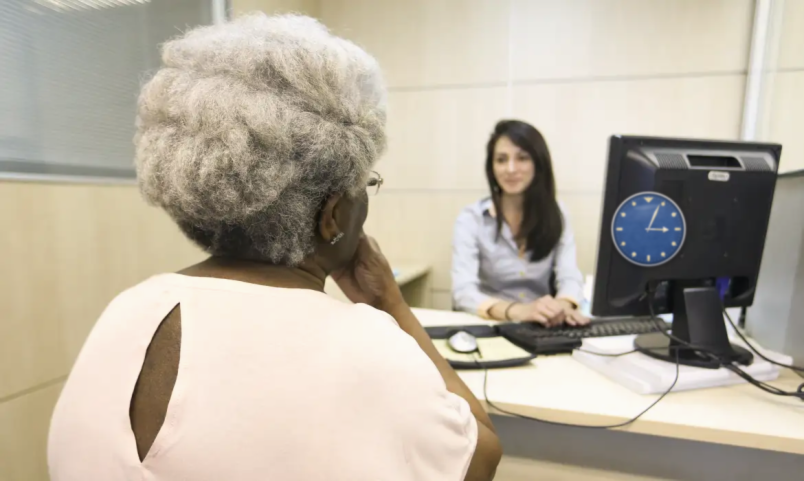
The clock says {"hour": 3, "minute": 4}
